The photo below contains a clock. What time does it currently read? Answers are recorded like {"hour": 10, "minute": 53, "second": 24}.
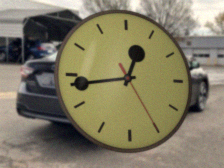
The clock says {"hour": 12, "minute": 43, "second": 25}
